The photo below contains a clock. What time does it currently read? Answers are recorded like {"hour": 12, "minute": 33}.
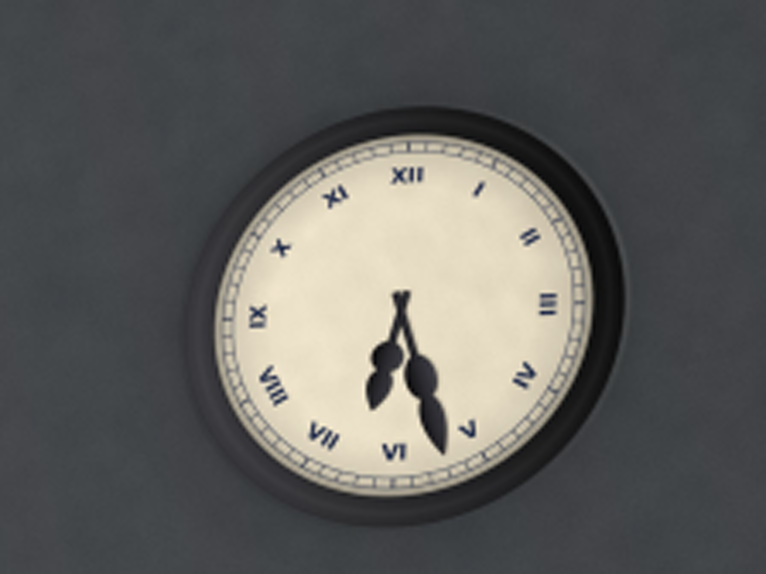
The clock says {"hour": 6, "minute": 27}
